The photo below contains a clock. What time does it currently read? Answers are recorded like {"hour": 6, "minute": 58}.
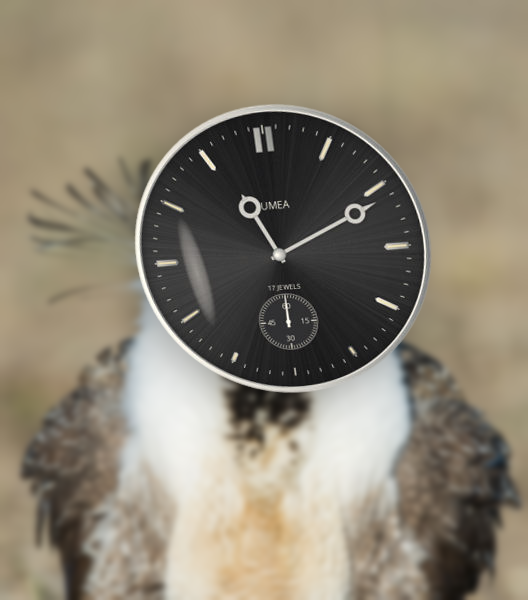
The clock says {"hour": 11, "minute": 11}
